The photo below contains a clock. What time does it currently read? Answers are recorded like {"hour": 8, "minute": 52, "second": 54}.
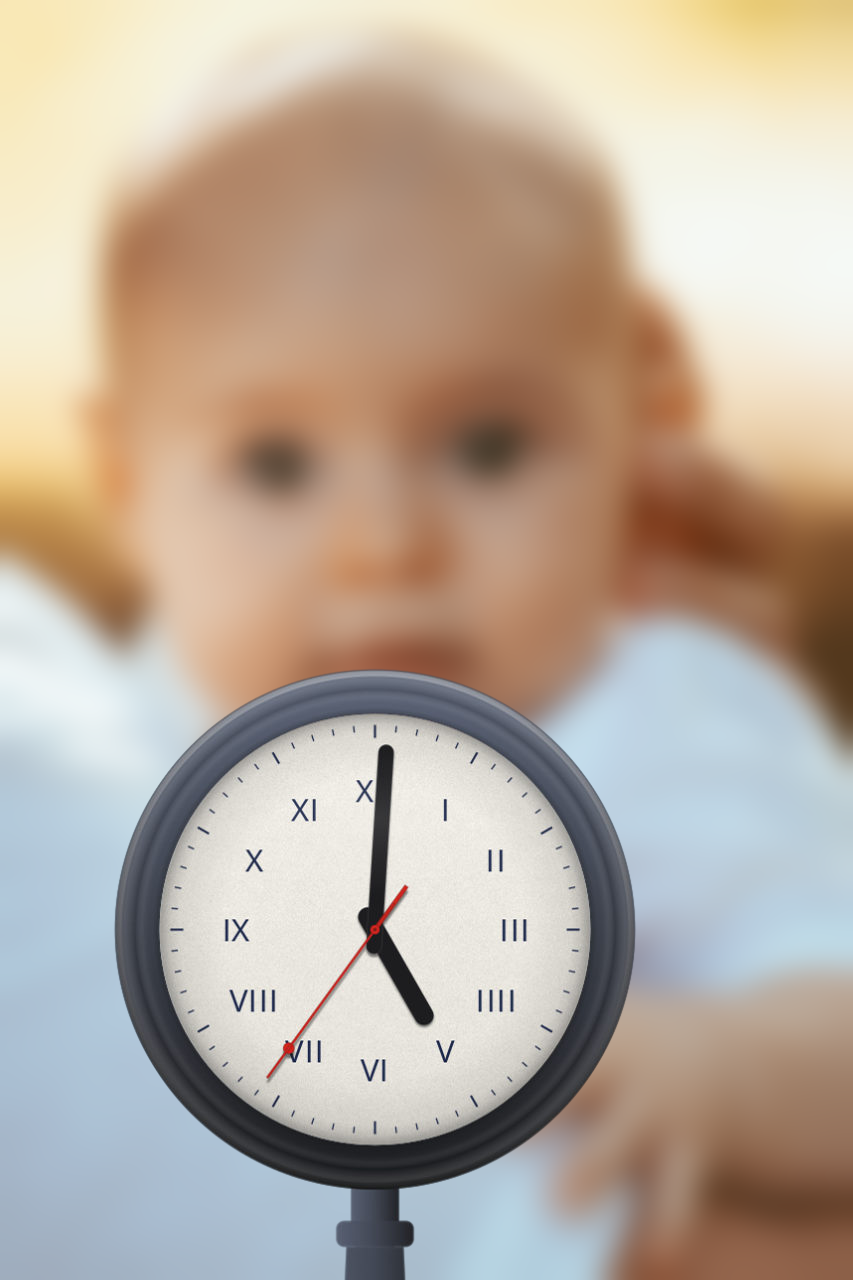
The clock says {"hour": 5, "minute": 0, "second": 36}
